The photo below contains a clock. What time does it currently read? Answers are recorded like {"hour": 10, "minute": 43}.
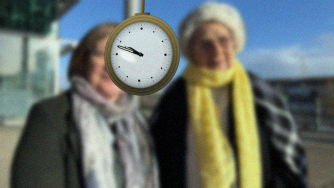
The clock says {"hour": 9, "minute": 48}
